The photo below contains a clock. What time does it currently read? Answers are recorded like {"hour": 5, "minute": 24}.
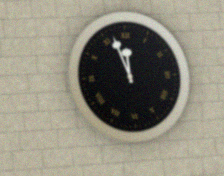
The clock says {"hour": 11, "minute": 57}
